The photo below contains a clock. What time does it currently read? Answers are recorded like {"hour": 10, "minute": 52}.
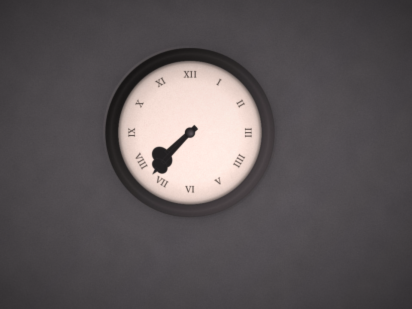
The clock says {"hour": 7, "minute": 37}
